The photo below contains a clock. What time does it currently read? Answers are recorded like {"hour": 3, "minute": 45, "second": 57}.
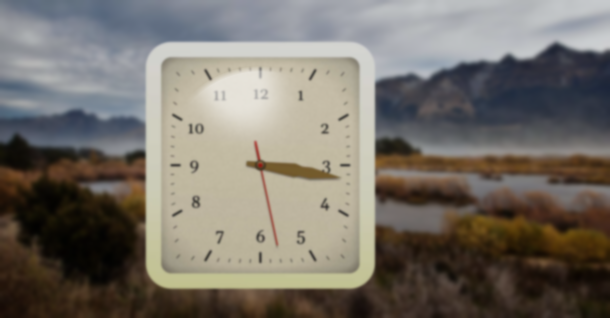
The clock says {"hour": 3, "minute": 16, "second": 28}
